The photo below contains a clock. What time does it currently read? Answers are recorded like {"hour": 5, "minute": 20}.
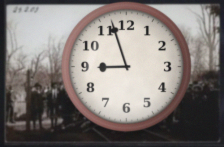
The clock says {"hour": 8, "minute": 57}
